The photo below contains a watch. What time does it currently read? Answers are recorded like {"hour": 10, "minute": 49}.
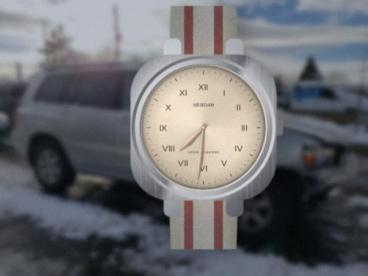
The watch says {"hour": 7, "minute": 31}
